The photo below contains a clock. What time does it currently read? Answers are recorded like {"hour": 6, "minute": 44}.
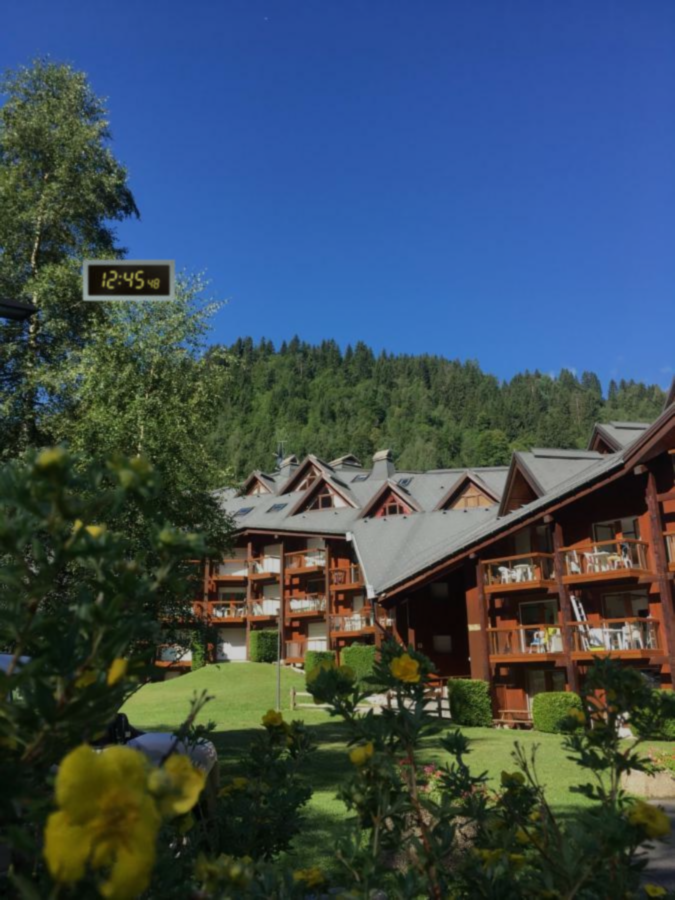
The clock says {"hour": 12, "minute": 45}
